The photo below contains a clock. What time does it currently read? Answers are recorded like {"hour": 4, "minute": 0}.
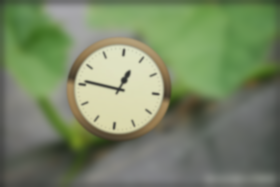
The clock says {"hour": 12, "minute": 46}
